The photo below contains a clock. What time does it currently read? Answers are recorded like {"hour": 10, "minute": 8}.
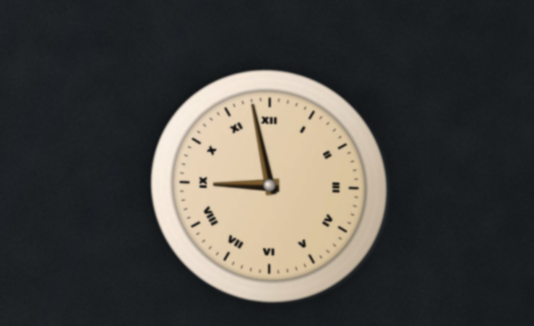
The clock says {"hour": 8, "minute": 58}
